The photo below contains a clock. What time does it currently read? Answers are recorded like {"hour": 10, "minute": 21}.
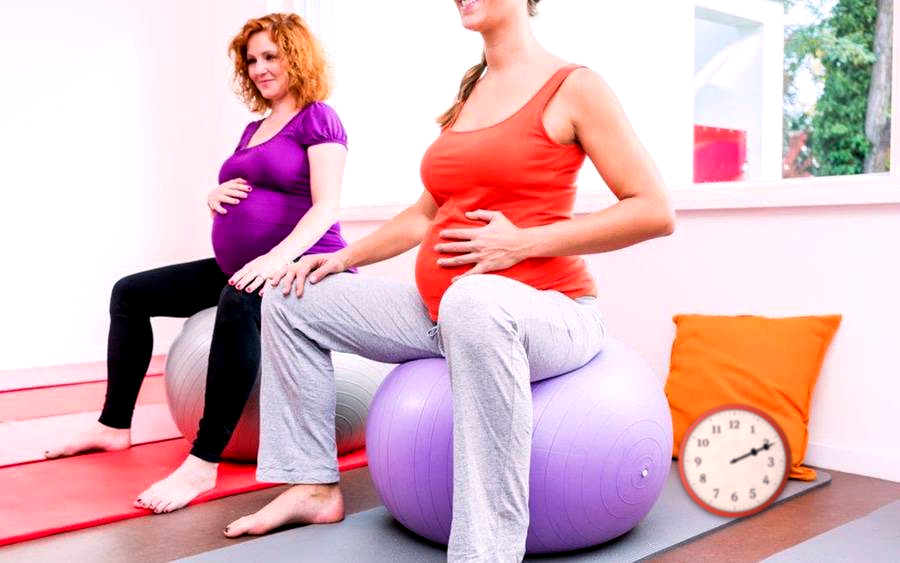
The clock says {"hour": 2, "minute": 11}
